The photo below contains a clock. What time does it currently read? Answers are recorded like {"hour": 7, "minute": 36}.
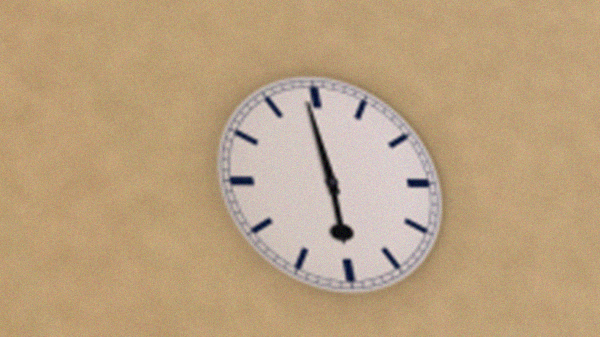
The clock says {"hour": 5, "minute": 59}
